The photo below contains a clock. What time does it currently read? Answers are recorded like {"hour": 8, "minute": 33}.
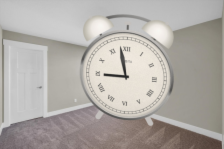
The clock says {"hour": 8, "minute": 58}
